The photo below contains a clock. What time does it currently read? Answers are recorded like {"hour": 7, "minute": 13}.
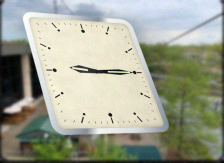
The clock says {"hour": 9, "minute": 15}
